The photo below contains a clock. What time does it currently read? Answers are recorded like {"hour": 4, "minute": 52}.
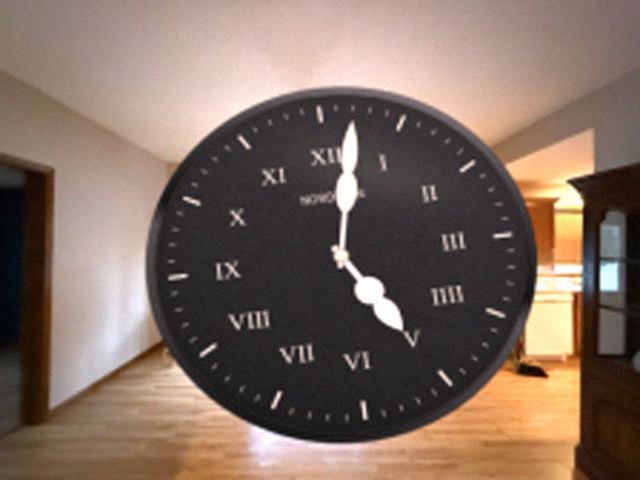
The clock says {"hour": 5, "minute": 2}
